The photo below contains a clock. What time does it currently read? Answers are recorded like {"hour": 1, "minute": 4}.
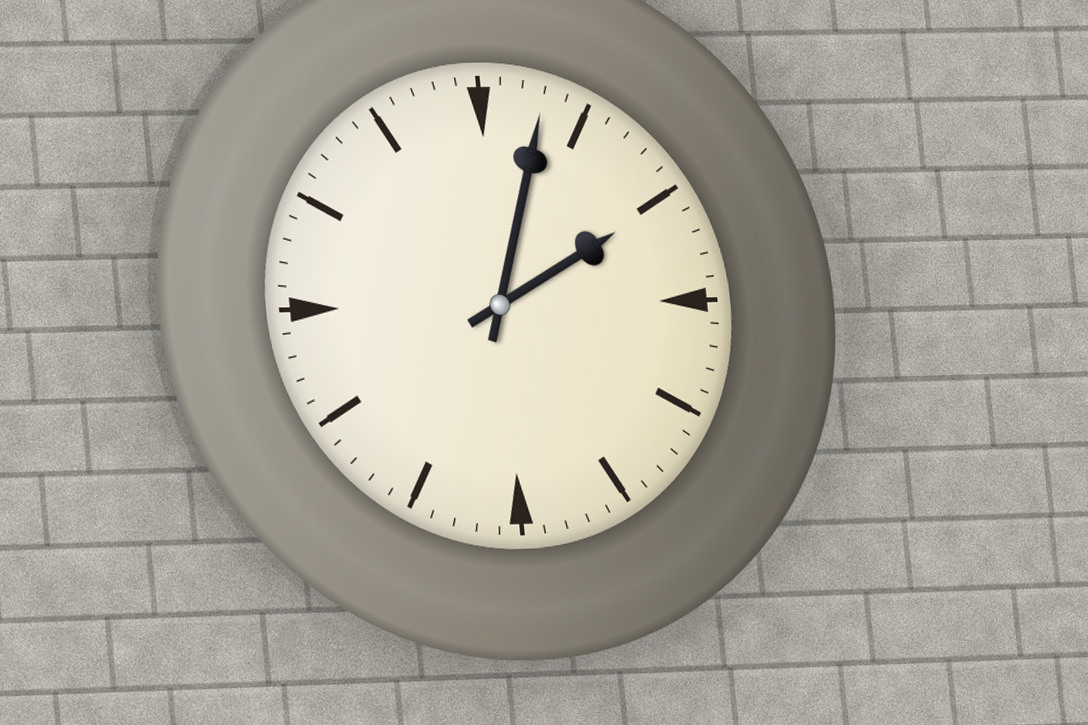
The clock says {"hour": 2, "minute": 3}
